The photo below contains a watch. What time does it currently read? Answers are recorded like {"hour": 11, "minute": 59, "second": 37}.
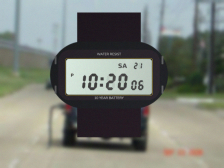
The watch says {"hour": 10, "minute": 20, "second": 6}
